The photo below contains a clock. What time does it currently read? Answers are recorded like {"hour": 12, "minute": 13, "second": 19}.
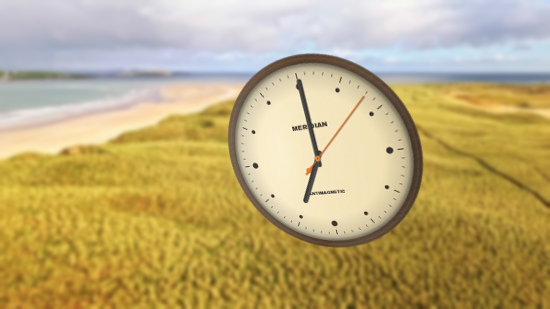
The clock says {"hour": 7, "minute": 0, "second": 8}
